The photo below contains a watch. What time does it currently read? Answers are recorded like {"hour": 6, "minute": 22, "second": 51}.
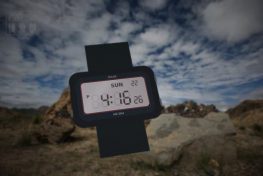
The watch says {"hour": 4, "minute": 16, "second": 26}
